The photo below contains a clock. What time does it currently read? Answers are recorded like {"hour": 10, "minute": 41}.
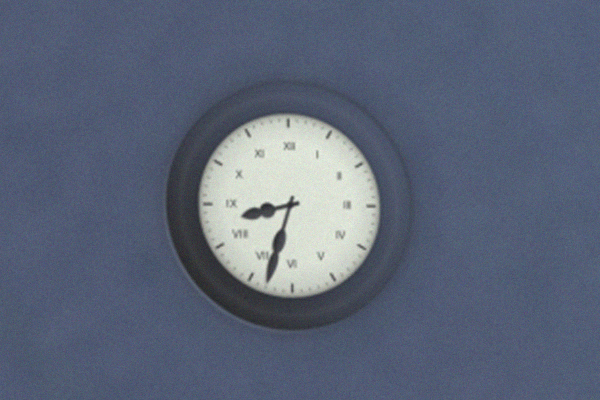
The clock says {"hour": 8, "minute": 33}
